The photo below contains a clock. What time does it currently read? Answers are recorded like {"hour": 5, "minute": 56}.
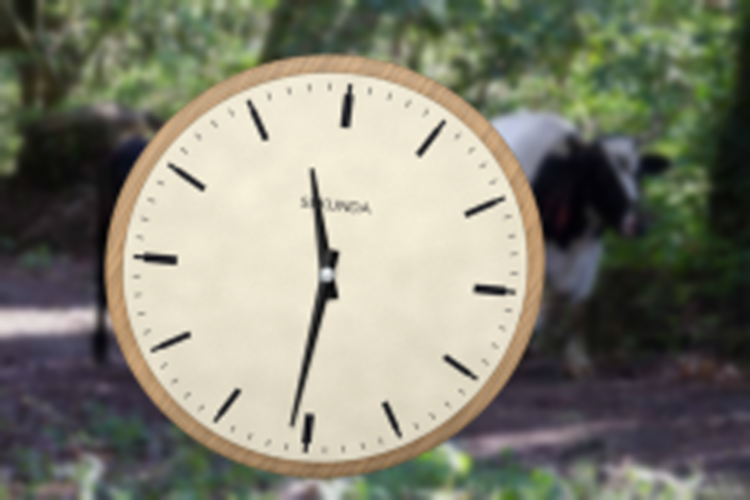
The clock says {"hour": 11, "minute": 31}
